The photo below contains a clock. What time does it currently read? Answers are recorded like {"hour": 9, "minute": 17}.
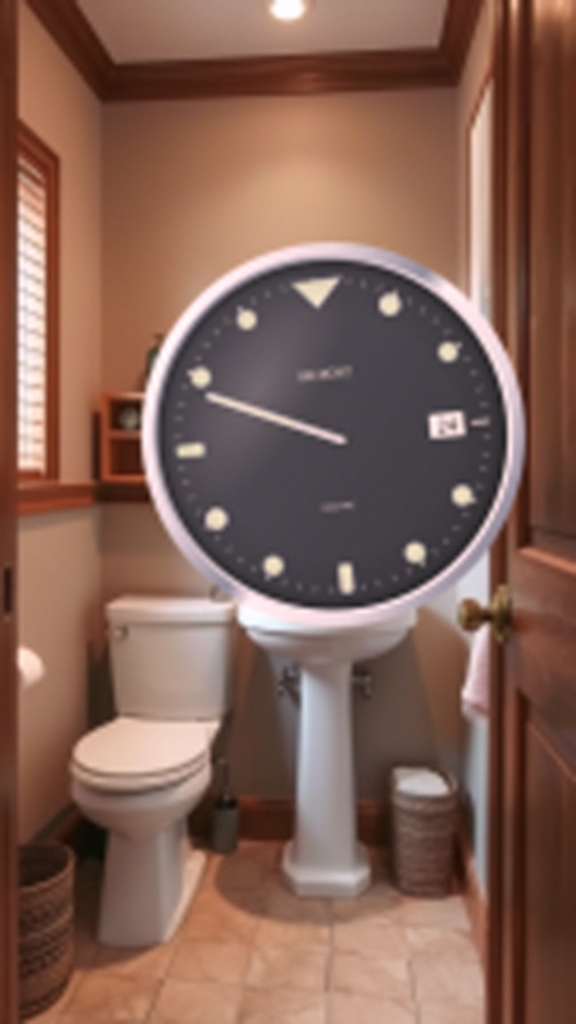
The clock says {"hour": 9, "minute": 49}
